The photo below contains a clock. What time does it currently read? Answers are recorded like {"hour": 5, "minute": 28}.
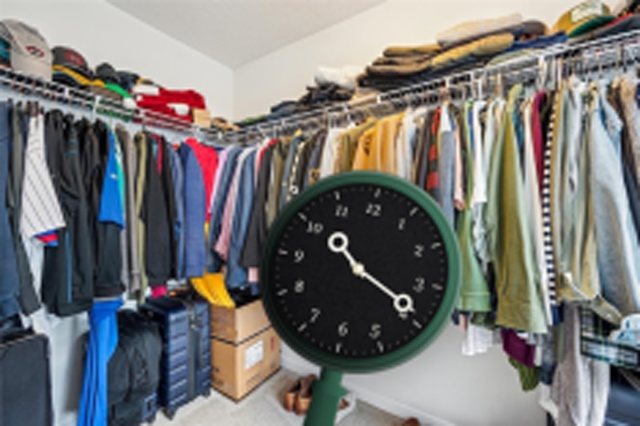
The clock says {"hour": 10, "minute": 19}
